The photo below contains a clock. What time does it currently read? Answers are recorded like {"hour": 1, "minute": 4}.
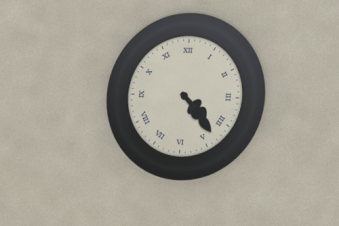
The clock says {"hour": 4, "minute": 23}
